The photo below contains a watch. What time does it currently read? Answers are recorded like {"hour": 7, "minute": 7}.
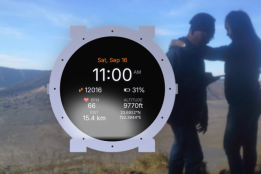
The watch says {"hour": 11, "minute": 0}
